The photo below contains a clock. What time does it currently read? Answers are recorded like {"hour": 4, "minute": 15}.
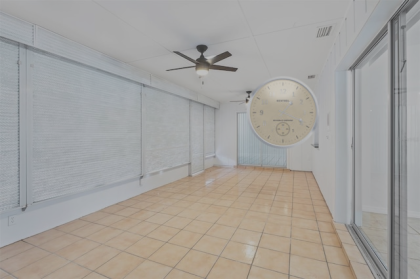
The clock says {"hour": 1, "minute": 19}
